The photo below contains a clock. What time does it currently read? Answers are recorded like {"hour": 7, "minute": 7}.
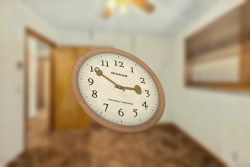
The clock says {"hour": 2, "minute": 50}
